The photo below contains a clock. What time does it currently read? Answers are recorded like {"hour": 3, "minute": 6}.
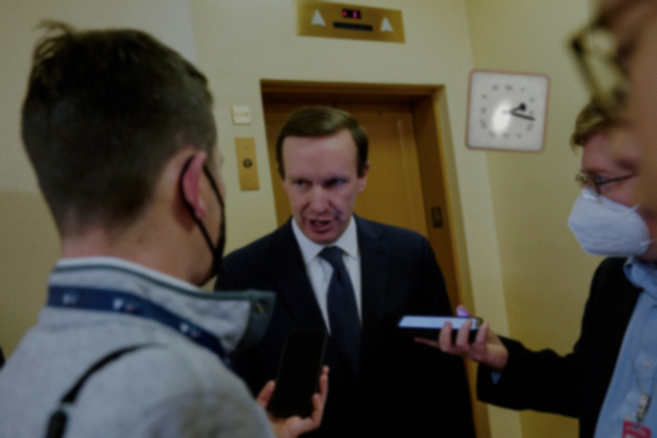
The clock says {"hour": 2, "minute": 17}
